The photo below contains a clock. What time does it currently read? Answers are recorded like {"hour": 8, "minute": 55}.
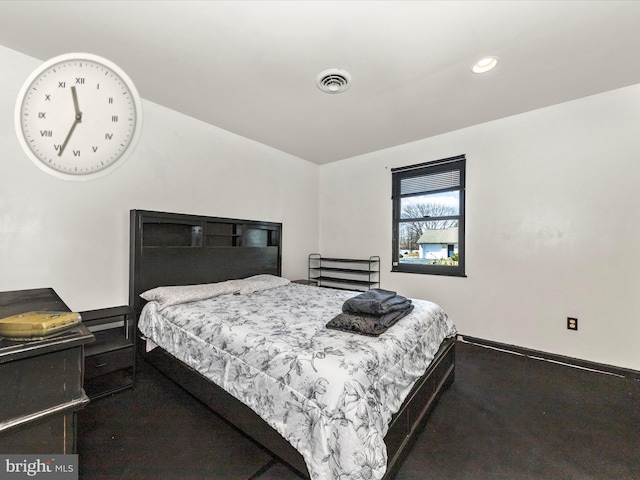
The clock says {"hour": 11, "minute": 34}
